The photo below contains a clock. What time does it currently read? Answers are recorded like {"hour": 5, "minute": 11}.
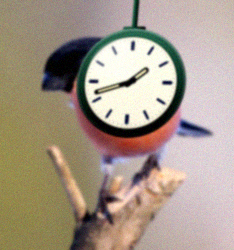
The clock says {"hour": 1, "minute": 42}
